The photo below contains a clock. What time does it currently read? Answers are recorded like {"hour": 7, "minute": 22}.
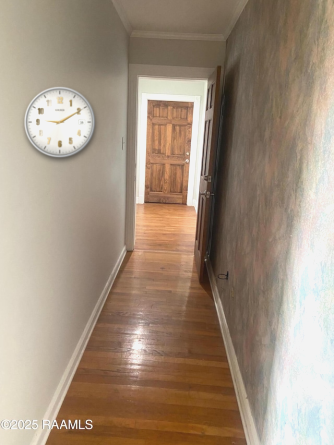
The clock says {"hour": 9, "minute": 10}
